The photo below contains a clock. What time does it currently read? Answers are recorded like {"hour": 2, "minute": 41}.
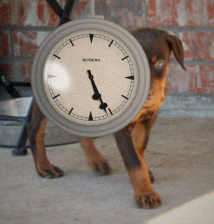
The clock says {"hour": 5, "minute": 26}
